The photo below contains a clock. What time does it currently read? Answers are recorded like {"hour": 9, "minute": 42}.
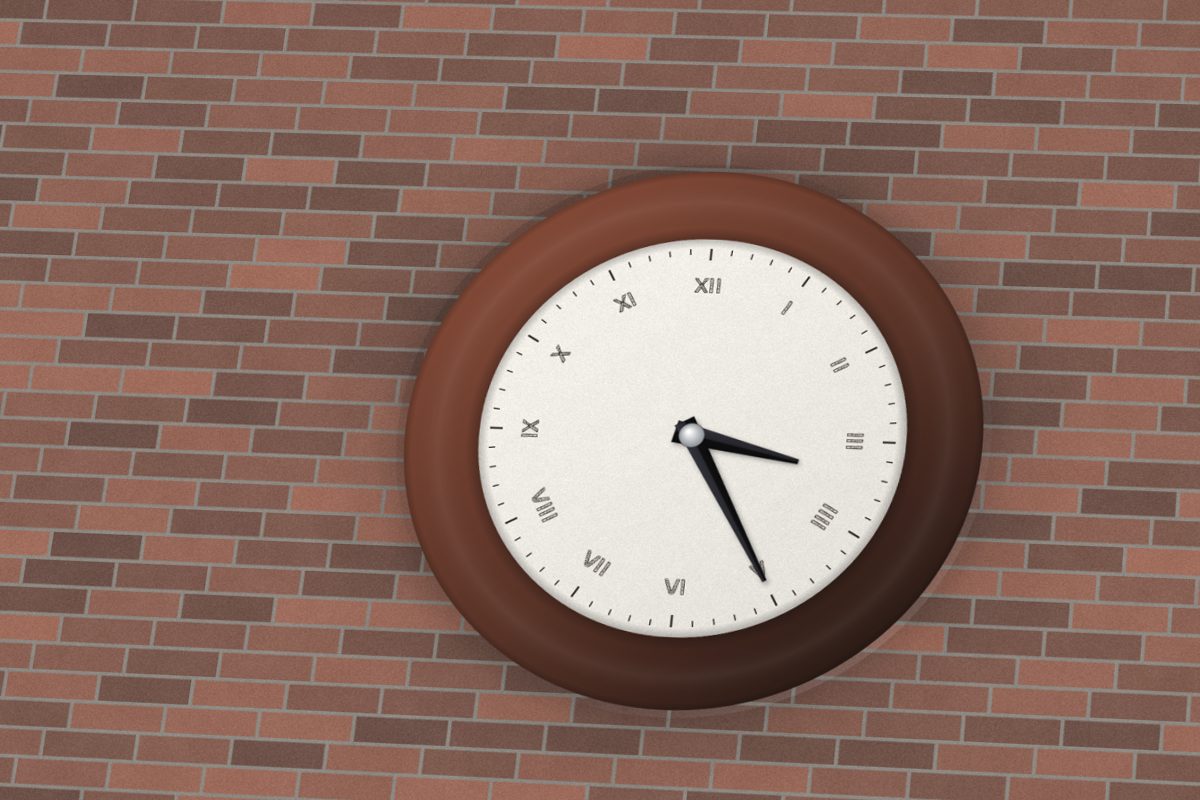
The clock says {"hour": 3, "minute": 25}
